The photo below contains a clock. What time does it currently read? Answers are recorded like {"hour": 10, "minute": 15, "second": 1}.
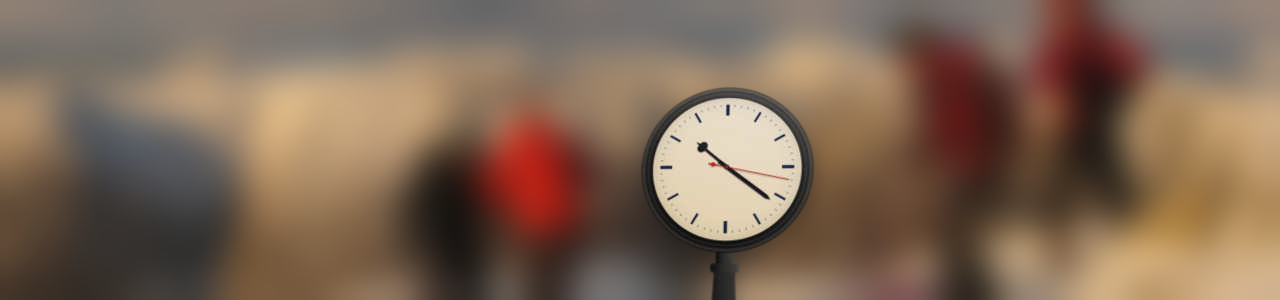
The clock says {"hour": 10, "minute": 21, "second": 17}
